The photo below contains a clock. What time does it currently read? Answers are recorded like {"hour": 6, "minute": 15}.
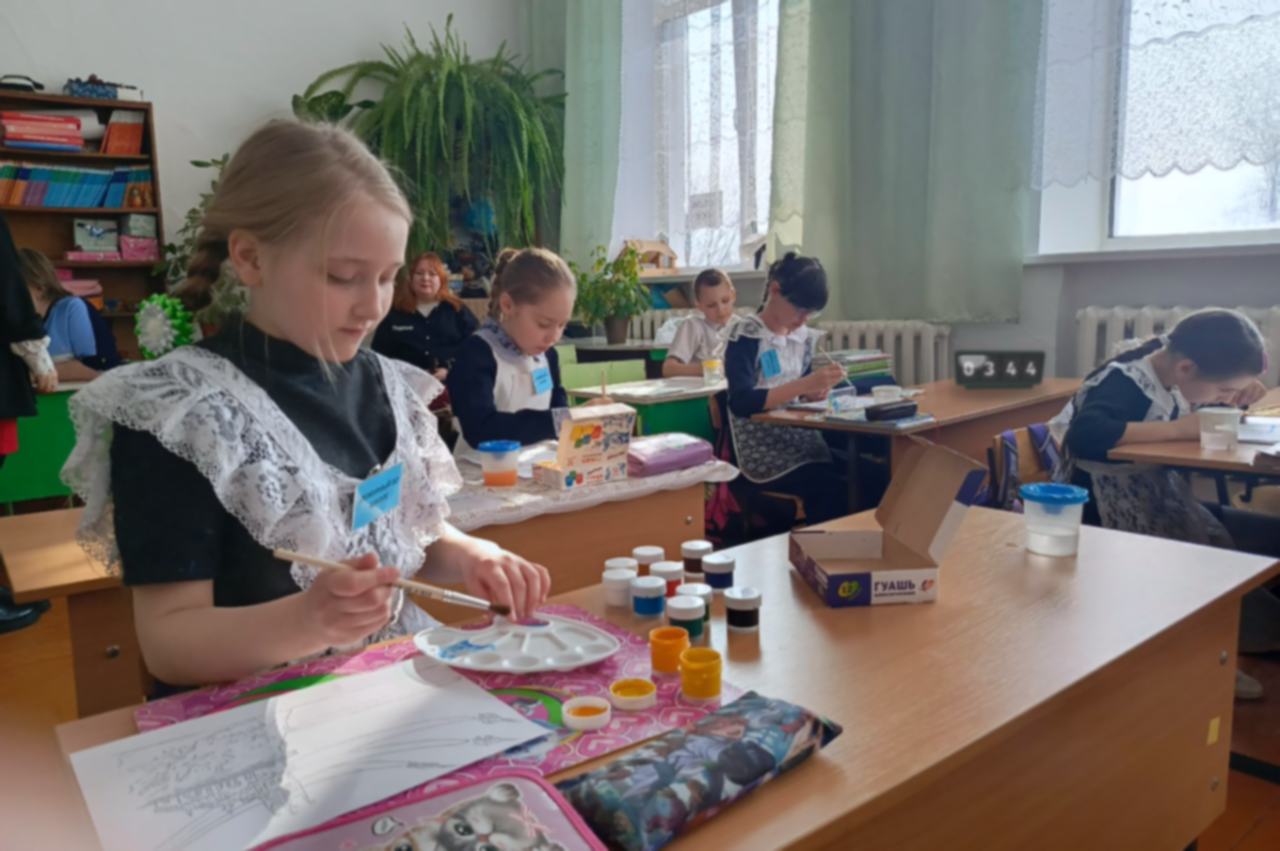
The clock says {"hour": 3, "minute": 44}
